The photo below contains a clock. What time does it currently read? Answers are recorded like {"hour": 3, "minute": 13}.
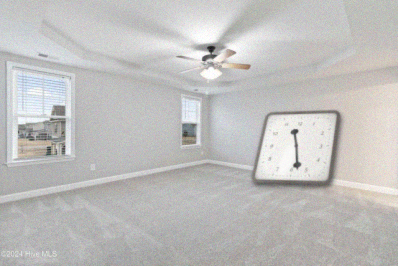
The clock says {"hour": 11, "minute": 28}
